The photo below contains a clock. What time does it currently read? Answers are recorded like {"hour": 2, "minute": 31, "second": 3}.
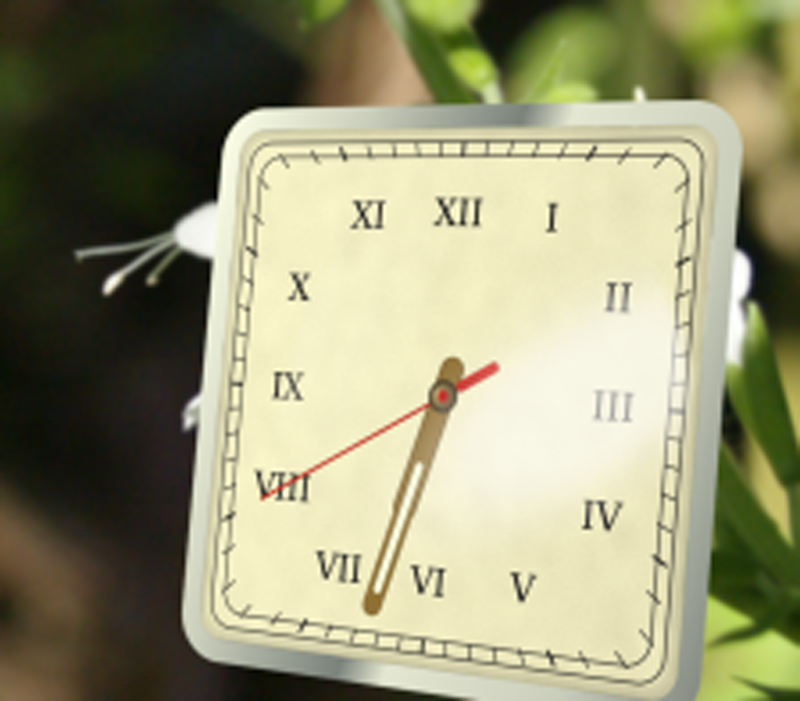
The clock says {"hour": 6, "minute": 32, "second": 40}
